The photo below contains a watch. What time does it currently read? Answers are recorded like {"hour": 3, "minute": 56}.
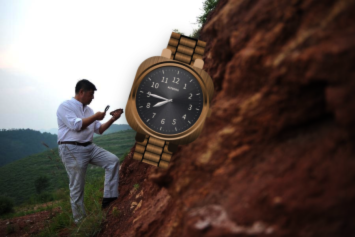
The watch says {"hour": 7, "minute": 45}
